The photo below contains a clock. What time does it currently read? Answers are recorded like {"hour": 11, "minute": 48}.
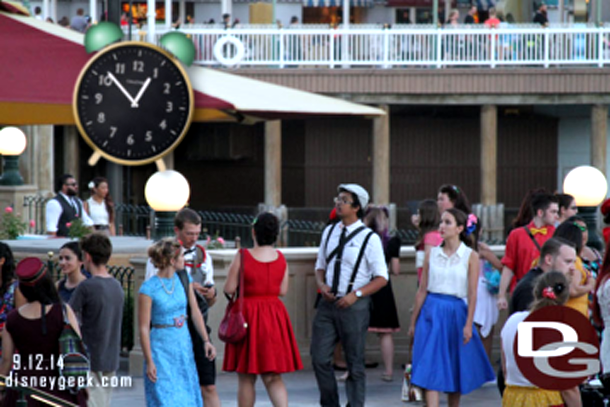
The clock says {"hour": 12, "minute": 52}
